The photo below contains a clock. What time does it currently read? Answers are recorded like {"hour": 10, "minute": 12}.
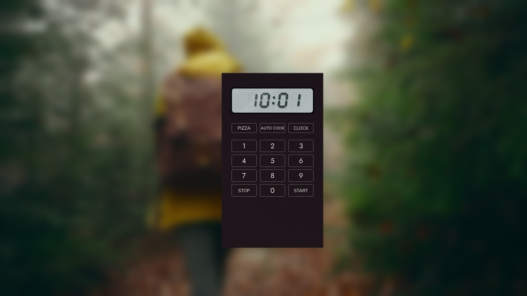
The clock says {"hour": 10, "minute": 1}
